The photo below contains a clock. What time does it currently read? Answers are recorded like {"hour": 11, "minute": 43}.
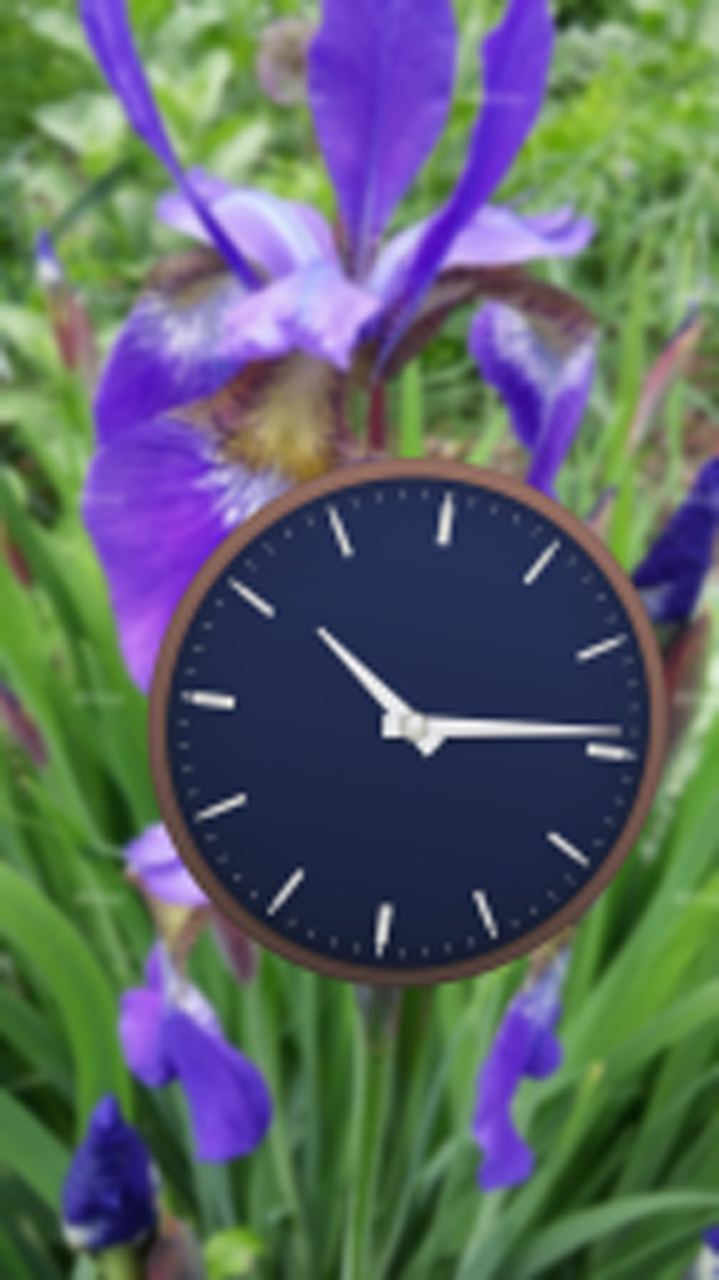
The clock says {"hour": 10, "minute": 14}
